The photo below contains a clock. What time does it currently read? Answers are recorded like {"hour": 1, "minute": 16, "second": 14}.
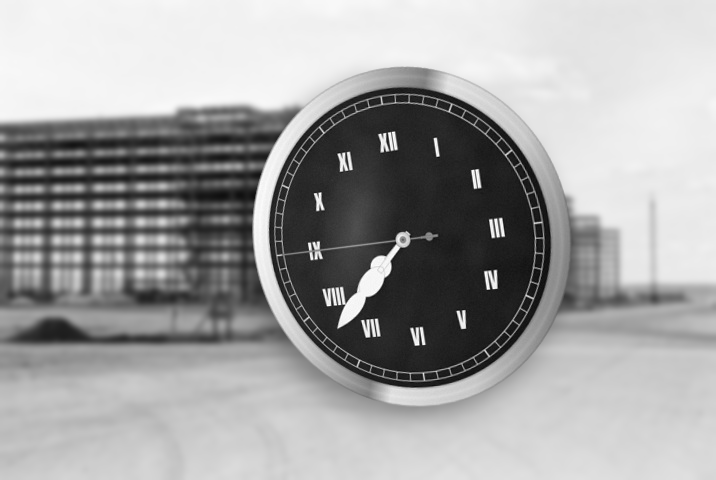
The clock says {"hour": 7, "minute": 37, "second": 45}
